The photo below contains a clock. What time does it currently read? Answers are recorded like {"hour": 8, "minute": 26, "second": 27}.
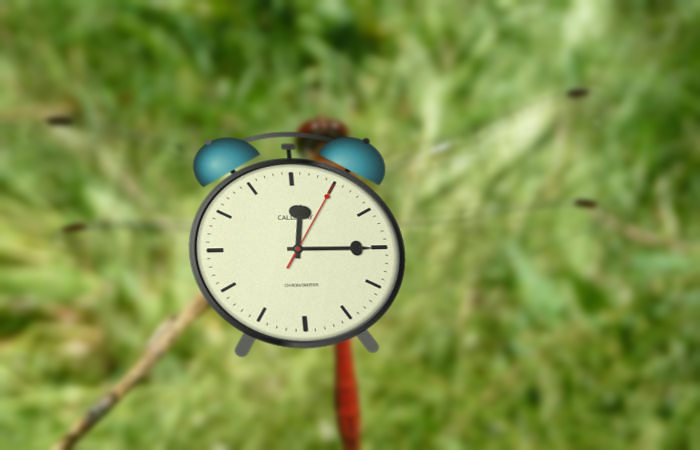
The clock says {"hour": 12, "minute": 15, "second": 5}
